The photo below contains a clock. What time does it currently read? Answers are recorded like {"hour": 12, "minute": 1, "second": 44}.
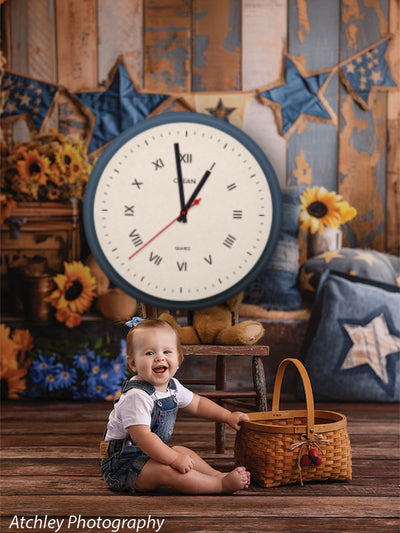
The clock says {"hour": 12, "minute": 58, "second": 38}
